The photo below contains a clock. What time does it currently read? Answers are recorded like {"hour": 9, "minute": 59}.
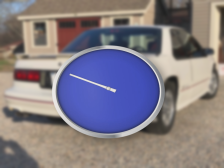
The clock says {"hour": 9, "minute": 49}
